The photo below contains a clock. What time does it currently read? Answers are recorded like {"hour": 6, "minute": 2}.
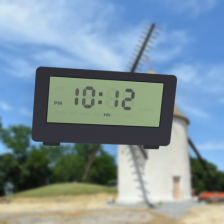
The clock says {"hour": 10, "minute": 12}
